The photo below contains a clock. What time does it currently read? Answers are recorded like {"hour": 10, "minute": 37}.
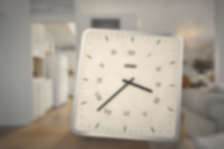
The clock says {"hour": 3, "minute": 37}
